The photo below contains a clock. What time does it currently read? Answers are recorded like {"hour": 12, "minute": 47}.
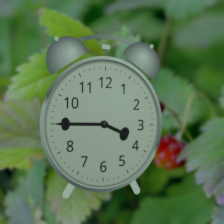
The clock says {"hour": 3, "minute": 45}
